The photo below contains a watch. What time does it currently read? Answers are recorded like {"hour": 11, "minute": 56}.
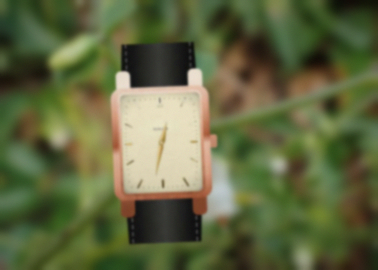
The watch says {"hour": 12, "minute": 32}
